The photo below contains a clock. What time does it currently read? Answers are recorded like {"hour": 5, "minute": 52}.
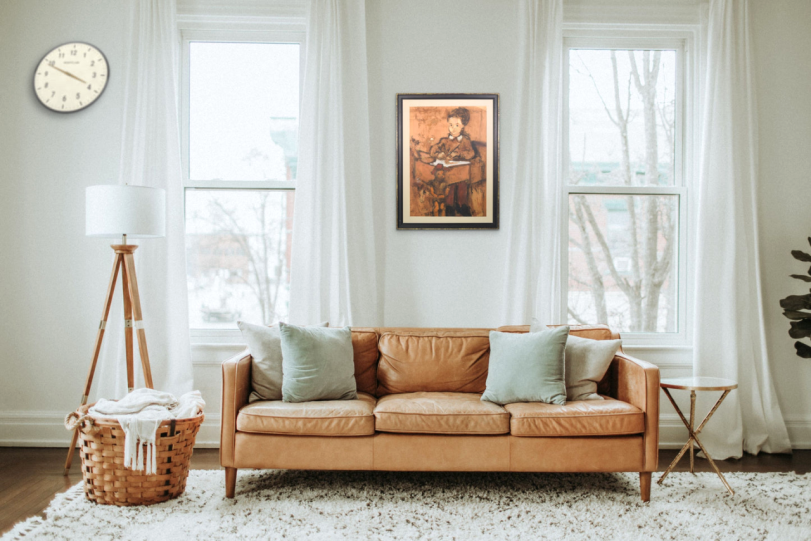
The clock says {"hour": 3, "minute": 49}
